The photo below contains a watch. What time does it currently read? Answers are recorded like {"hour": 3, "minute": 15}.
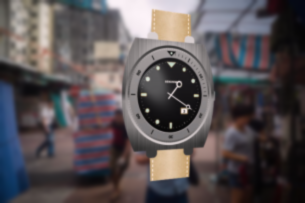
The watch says {"hour": 1, "minute": 20}
